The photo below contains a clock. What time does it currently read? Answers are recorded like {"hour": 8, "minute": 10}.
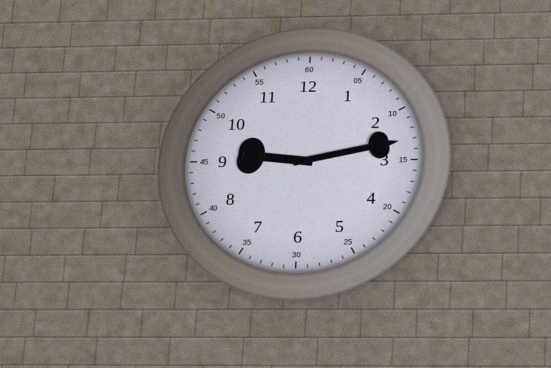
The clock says {"hour": 9, "minute": 13}
